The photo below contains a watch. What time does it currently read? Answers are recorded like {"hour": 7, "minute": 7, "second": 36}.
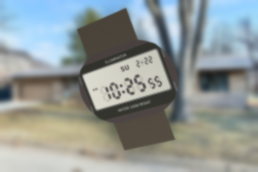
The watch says {"hour": 10, "minute": 25, "second": 55}
